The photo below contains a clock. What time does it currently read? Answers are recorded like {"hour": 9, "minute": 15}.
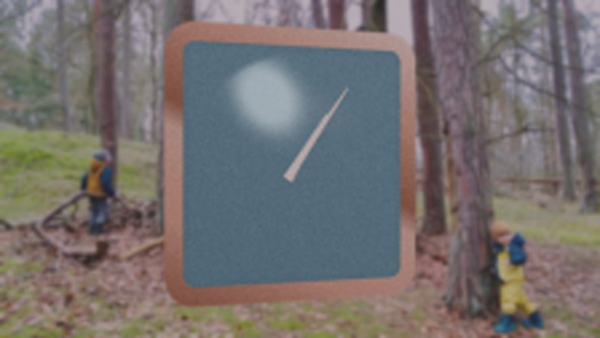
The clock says {"hour": 1, "minute": 6}
